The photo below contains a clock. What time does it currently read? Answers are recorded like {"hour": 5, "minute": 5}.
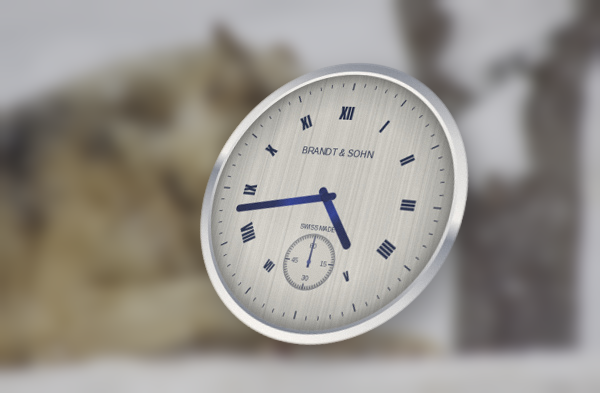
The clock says {"hour": 4, "minute": 43}
